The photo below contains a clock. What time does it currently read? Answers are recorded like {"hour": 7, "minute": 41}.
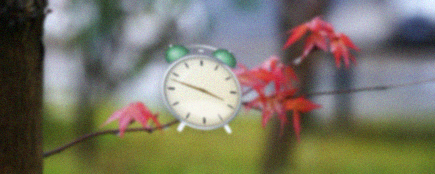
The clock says {"hour": 3, "minute": 48}
